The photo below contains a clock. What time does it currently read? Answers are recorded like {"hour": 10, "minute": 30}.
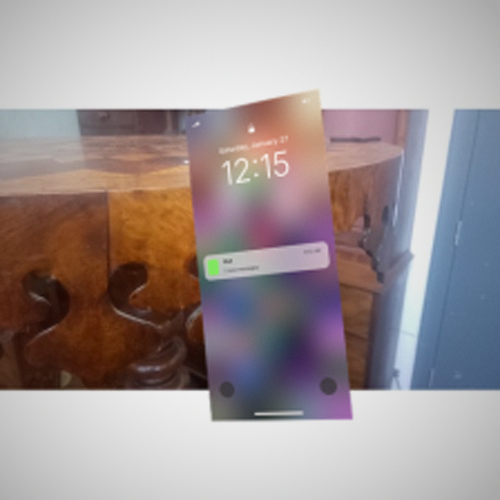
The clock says {"hour": 12, "minute": 15}
